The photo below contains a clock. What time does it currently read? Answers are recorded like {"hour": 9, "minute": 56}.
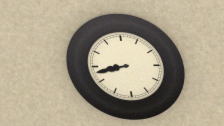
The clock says {"hour": 8, "minute": 43}
